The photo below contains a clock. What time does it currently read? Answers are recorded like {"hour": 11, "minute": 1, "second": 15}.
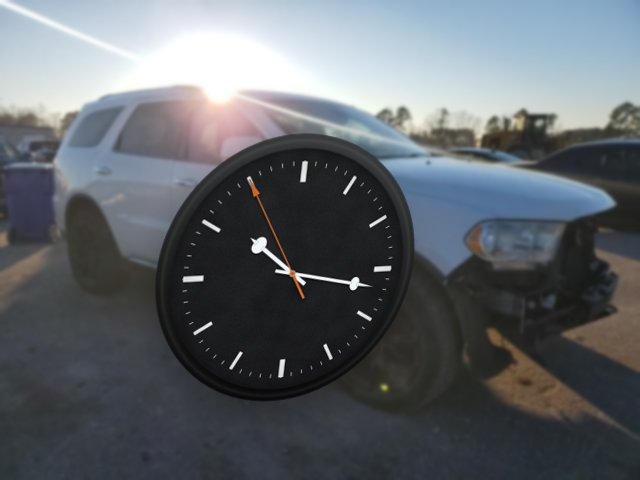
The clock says {"hour": 10, "minute": 16, "second": 55}
